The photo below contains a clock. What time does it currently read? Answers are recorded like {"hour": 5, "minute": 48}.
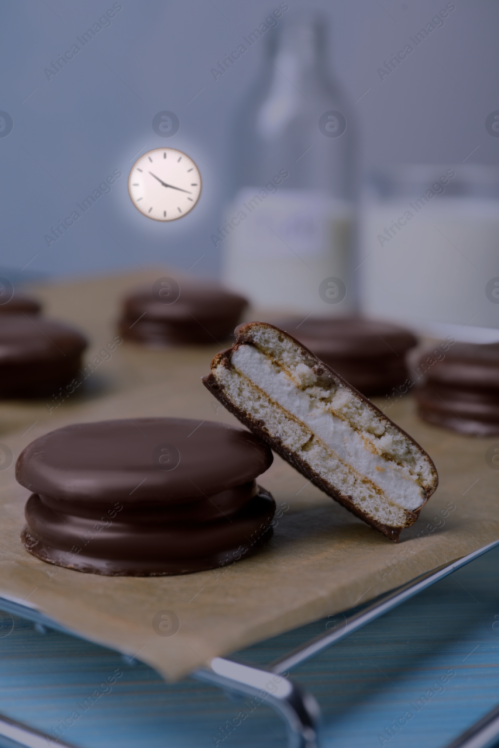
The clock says {"hour": 10, "minute": 18}
